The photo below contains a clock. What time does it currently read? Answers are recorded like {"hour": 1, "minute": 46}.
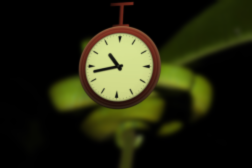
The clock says {"hour": 10, "minute": 43}
